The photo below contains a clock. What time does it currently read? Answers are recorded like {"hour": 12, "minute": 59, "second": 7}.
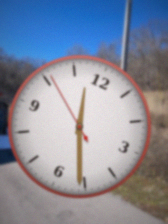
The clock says {"hour": 11, "minute": 25, "second": 51}
